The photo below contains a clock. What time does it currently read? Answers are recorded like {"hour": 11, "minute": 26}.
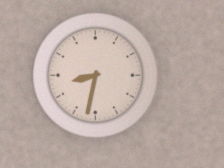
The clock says {"hour": 8, "minute": 32}
